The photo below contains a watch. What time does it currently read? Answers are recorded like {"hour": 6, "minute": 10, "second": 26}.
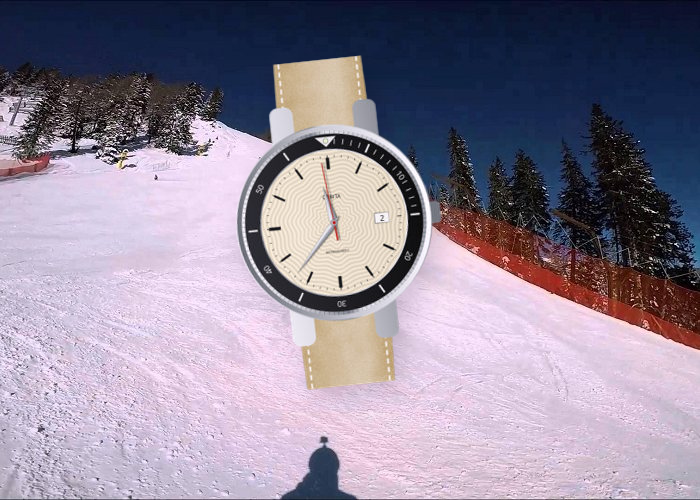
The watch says {"hour": 11, "minute": 36, "second": 59}
